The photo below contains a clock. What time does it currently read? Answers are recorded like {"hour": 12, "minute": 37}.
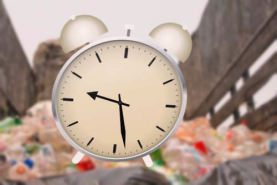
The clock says {"hour": 9, "minute": 28}
